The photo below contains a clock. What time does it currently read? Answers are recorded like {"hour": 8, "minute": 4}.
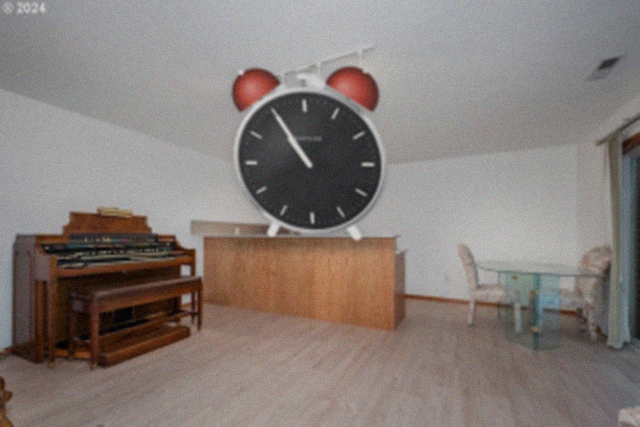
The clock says {"hour": 10, "minute": 55}
